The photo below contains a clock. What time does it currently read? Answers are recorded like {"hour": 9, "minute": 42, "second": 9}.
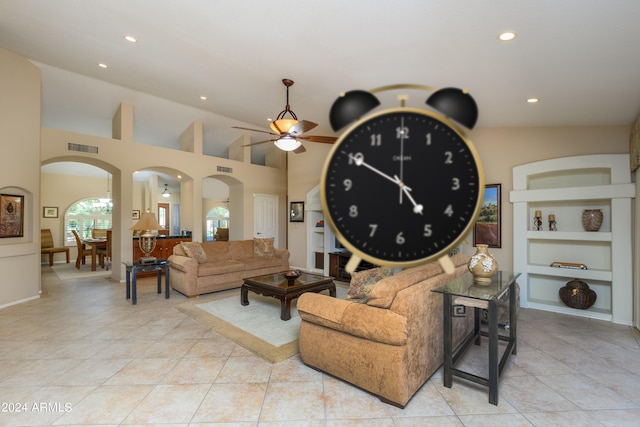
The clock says {"hour": 4, "minute": 50, "second": 0}
